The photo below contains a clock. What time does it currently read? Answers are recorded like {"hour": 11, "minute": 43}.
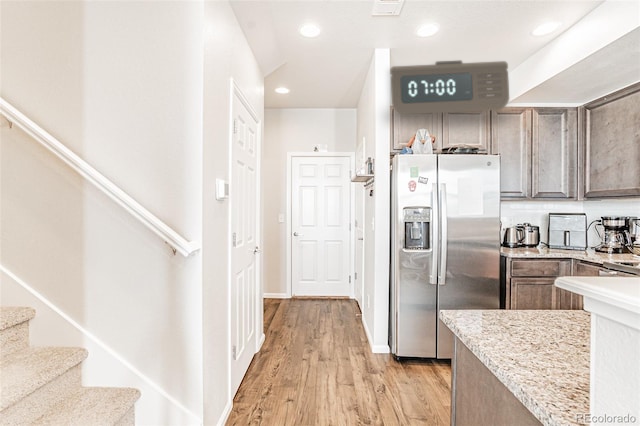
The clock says {"hour": 7, "minute": 0}
